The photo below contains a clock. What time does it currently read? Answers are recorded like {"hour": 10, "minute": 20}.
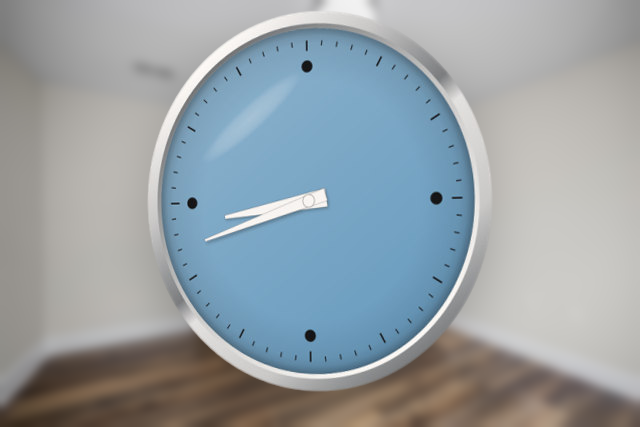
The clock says {"hour": 8, "minute": 42}
